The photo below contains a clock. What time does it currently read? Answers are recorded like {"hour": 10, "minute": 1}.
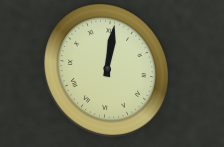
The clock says {"hour": 12, "minute": 1}
